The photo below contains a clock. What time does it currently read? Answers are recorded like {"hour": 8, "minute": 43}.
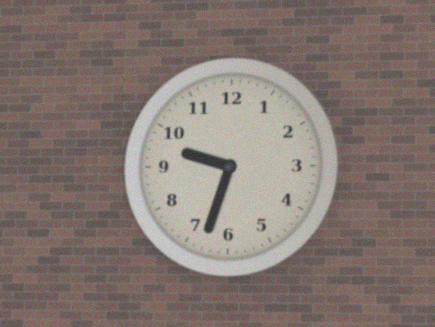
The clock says {"hour": 9, "minute": 33}
